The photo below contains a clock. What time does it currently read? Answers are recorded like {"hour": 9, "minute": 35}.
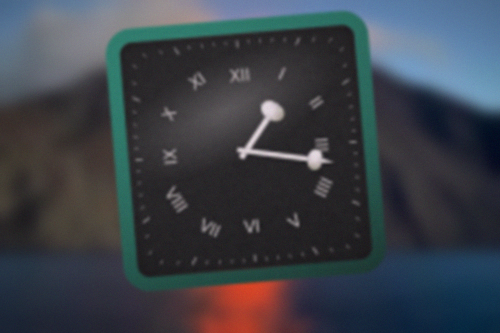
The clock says {"hour": 1, "minute": 17}
